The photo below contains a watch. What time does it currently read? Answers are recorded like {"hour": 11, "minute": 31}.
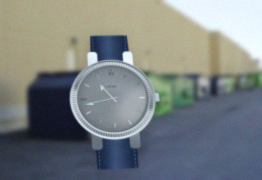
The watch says {"hour": 10, "minute": 43}
